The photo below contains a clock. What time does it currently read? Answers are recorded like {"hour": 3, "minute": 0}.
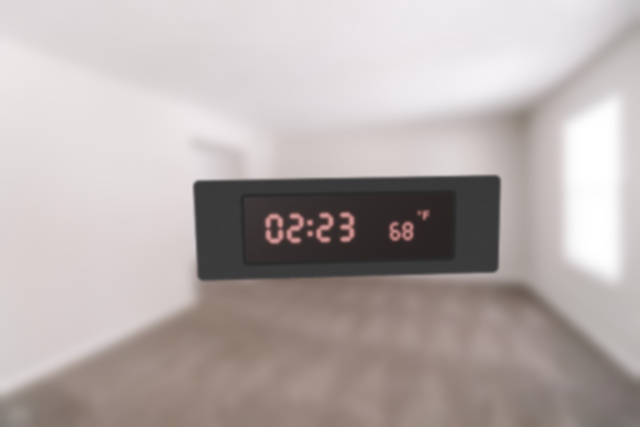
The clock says {"hour": 2, "minute": 23}
